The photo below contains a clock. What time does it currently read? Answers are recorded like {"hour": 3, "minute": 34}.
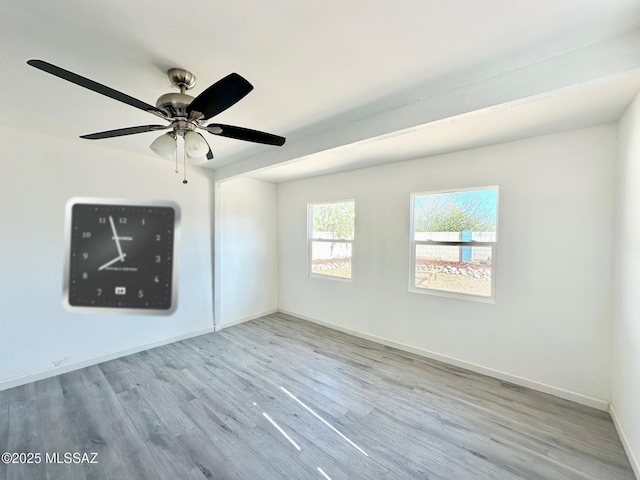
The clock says {"hour": 7, "minute": 57}
